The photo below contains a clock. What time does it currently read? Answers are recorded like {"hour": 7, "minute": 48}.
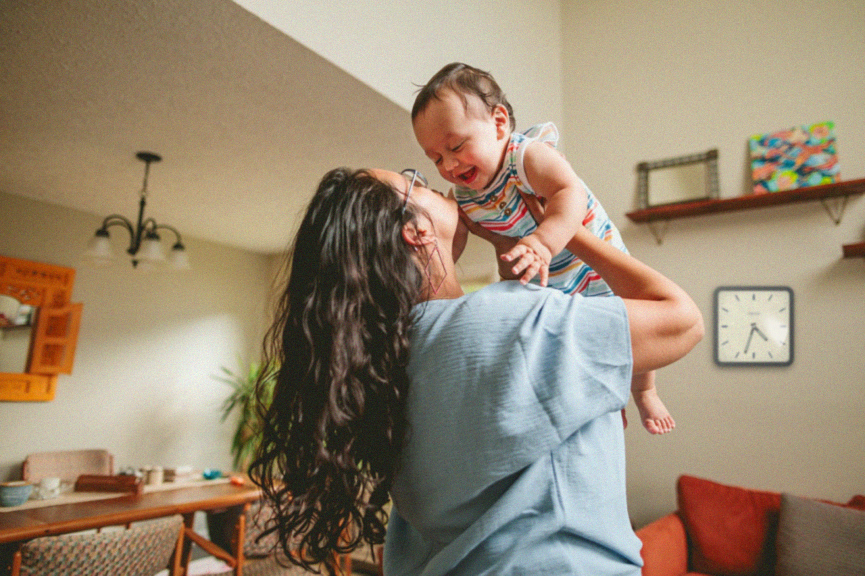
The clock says {"hour": 4, "minute": 33}
